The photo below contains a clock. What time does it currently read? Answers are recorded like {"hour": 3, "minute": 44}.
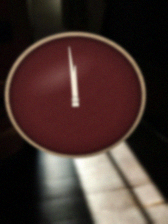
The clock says {"hour": 11, "minute": 59}
